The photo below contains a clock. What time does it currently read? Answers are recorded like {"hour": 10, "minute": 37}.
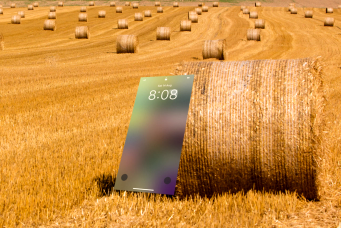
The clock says {"hour": 8, "minute": 8}
